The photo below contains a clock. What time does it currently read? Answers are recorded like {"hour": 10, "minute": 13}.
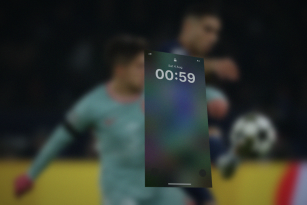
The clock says {"hour": 0, "minute": 59}
